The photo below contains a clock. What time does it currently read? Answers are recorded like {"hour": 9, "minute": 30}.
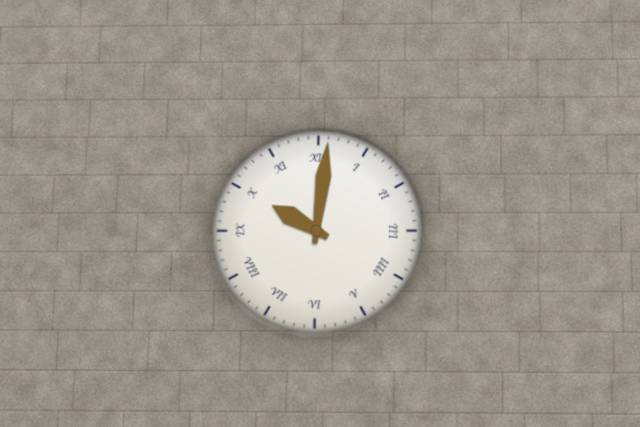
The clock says {"hour": 10, "minute": 1}
